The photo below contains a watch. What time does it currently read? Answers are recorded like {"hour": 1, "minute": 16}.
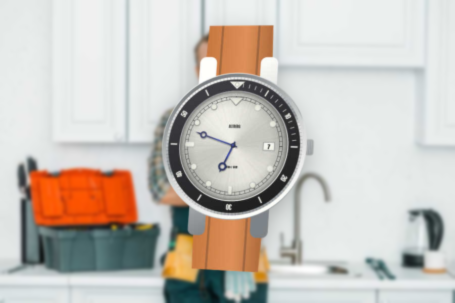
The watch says {"hour": 6, "minute": 48}
